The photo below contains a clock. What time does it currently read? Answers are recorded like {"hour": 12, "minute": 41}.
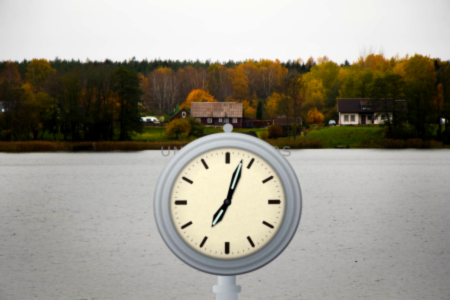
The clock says {"hour": 7, "minute": 3}
